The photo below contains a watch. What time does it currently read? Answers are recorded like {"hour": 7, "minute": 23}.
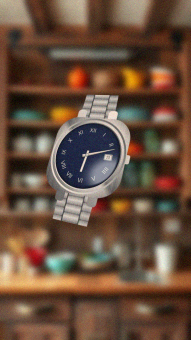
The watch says {"hour": 6, "minute": 12}
